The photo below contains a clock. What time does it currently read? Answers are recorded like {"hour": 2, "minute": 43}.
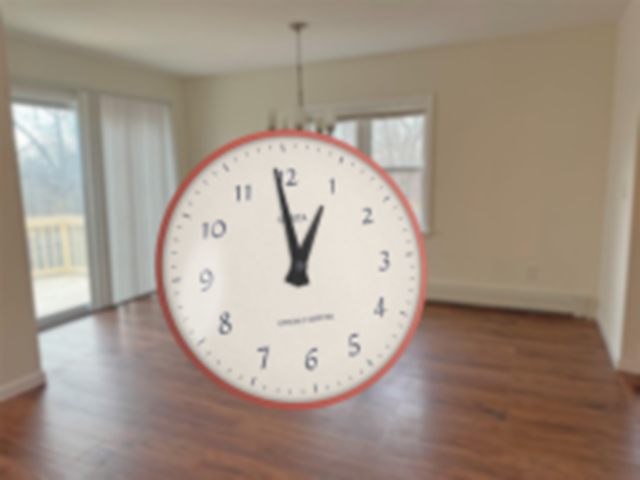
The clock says {"hour": 12, "minute": 59}
